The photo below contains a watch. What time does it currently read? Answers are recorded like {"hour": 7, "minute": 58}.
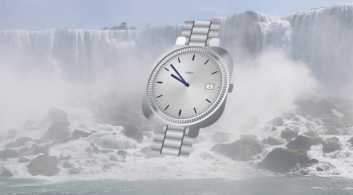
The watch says {"hour": 9, "minute": 52}
